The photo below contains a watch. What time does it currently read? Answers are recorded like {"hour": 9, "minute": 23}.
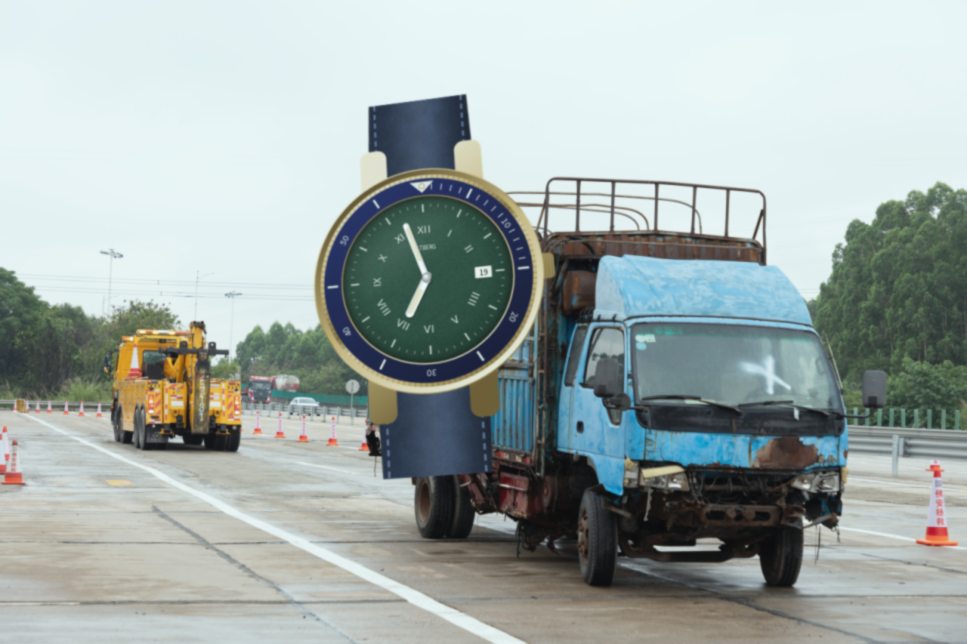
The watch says {"hour": 6, "minute": 57}
